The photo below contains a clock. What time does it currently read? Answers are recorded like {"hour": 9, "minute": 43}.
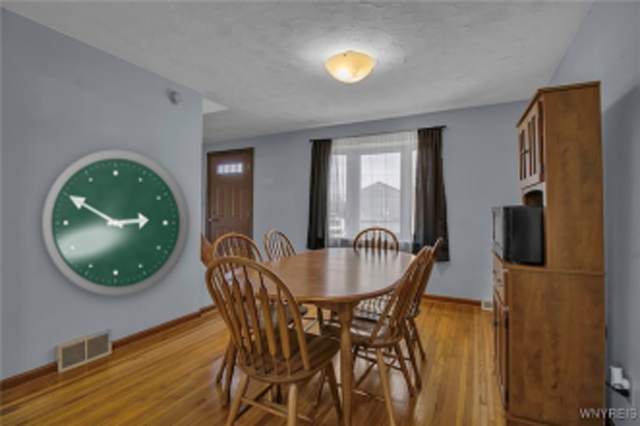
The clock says {"hour": 2, "minute": 50}
